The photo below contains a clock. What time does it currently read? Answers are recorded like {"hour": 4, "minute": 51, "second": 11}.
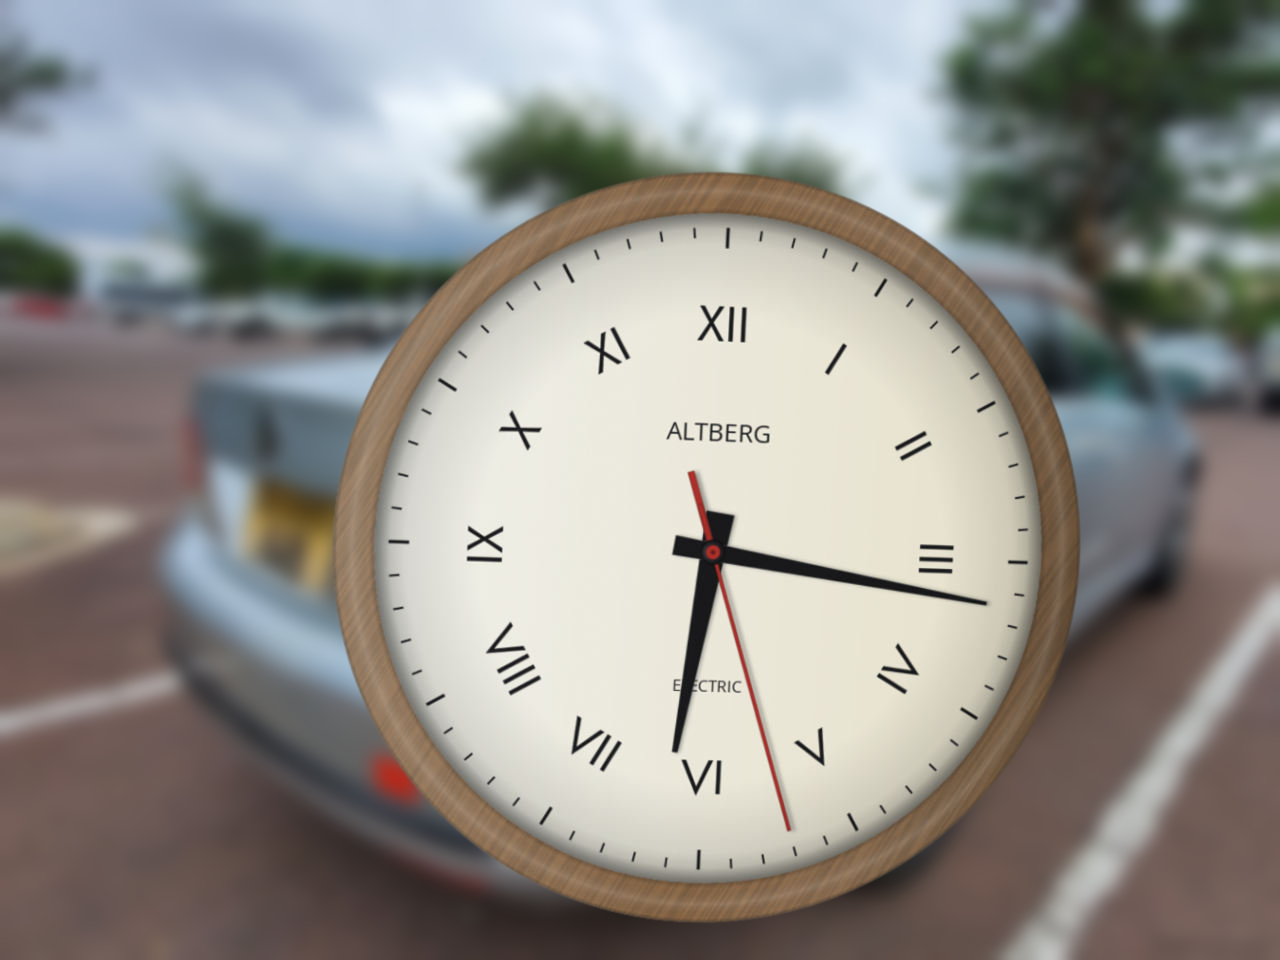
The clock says {"hour": 6, "minute": 16, "second": 27}
